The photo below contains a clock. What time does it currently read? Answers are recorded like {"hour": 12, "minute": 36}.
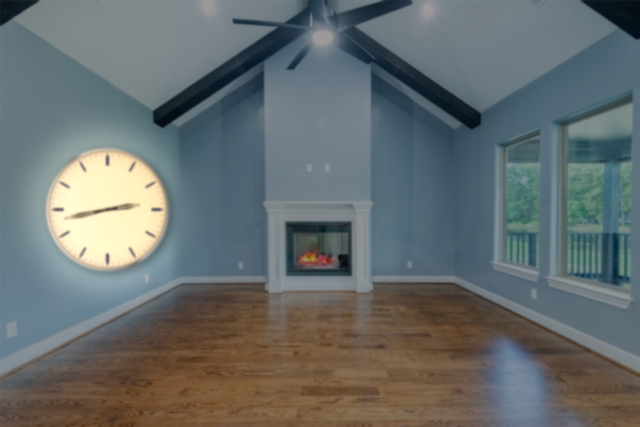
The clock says {"hour": 2, "minute": 43}
